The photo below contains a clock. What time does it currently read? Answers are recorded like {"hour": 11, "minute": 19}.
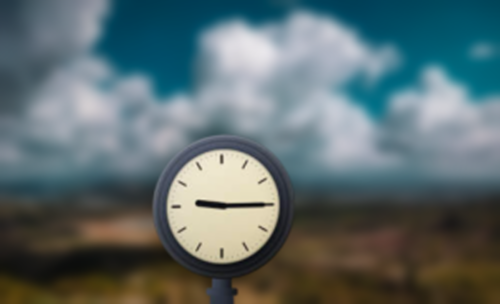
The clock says {"hour": 9, "minute": 15}
